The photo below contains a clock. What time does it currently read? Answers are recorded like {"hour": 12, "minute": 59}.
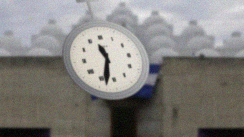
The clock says {"hour": 11, "minute": 33}
